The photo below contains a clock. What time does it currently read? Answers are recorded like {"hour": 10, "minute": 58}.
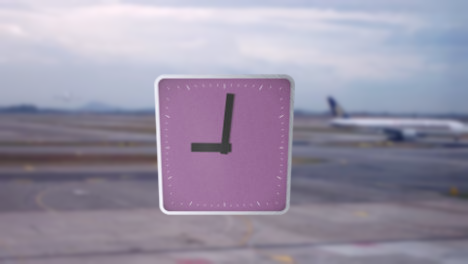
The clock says {"hour": 9, "minute": 1}
